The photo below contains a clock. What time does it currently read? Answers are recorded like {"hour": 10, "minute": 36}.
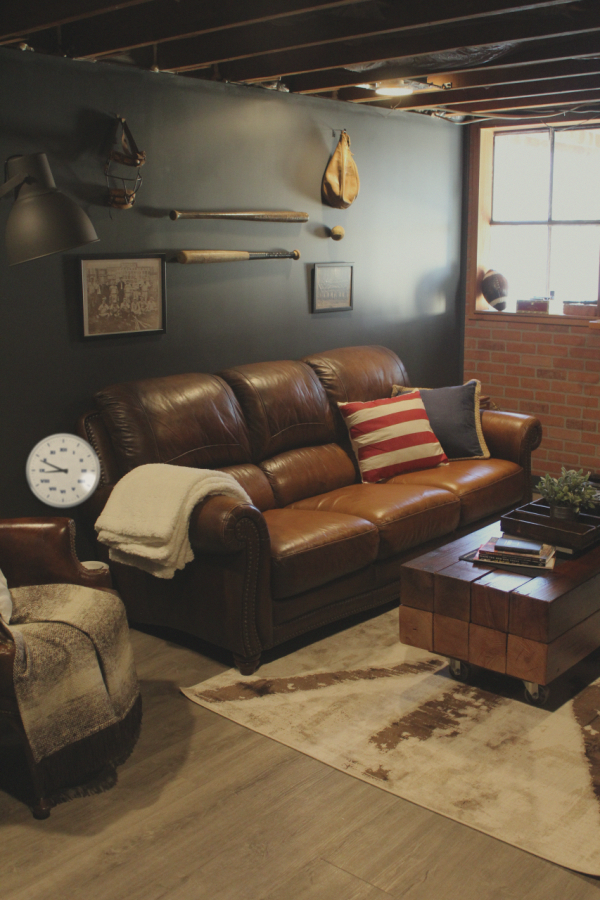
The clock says {"hour": 8, "minute": 49}
